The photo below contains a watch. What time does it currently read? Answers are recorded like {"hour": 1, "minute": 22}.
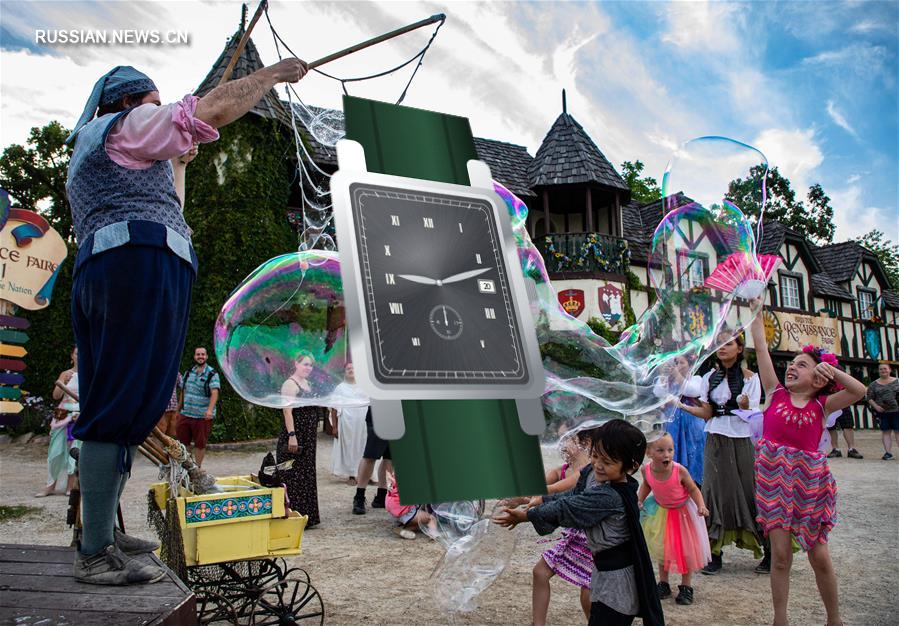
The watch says {"hour": 9, "minute": 12}
